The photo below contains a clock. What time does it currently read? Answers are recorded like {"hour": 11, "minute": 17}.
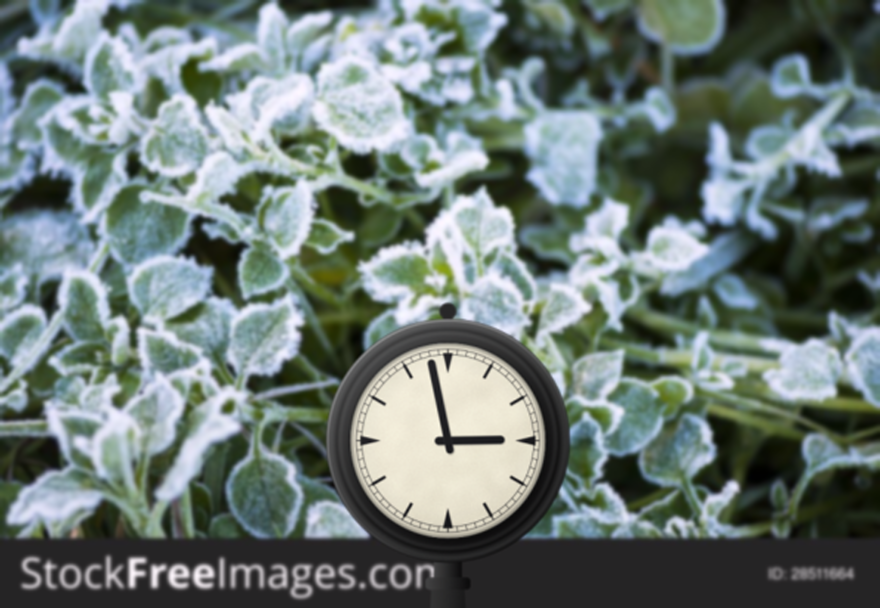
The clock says {"hour": 2, "minute": 58}
